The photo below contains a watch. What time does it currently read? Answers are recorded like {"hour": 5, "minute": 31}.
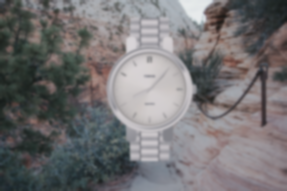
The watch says {"hour": 8, "minute": 7}
